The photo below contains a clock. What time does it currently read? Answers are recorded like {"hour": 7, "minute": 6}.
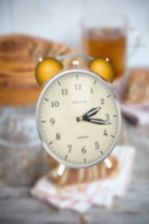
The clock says {"hour": 2, "minute": 17}
